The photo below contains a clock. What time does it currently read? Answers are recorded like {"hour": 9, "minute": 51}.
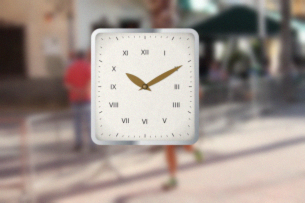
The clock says {"hour": 10, "minute": 10}
